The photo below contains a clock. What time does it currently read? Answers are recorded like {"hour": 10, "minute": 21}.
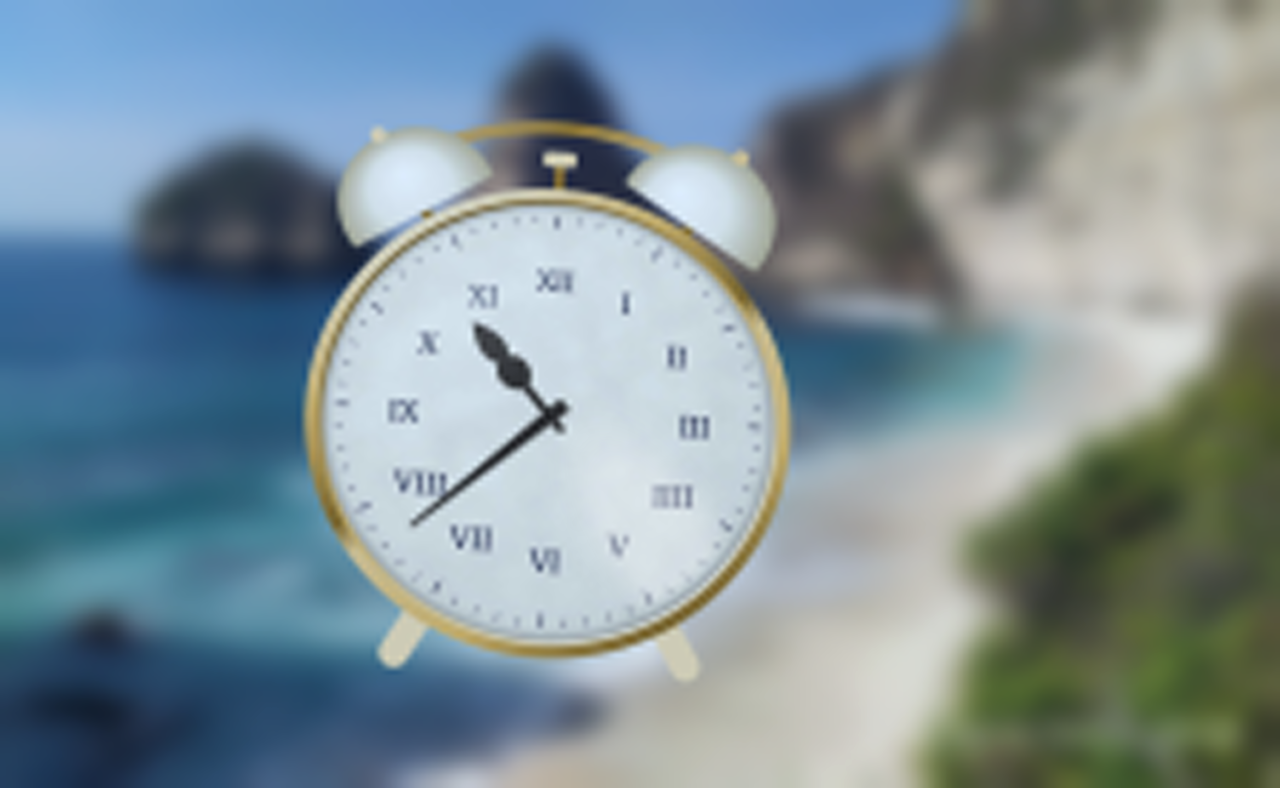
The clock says {"hour": 10, "minute": 38}
